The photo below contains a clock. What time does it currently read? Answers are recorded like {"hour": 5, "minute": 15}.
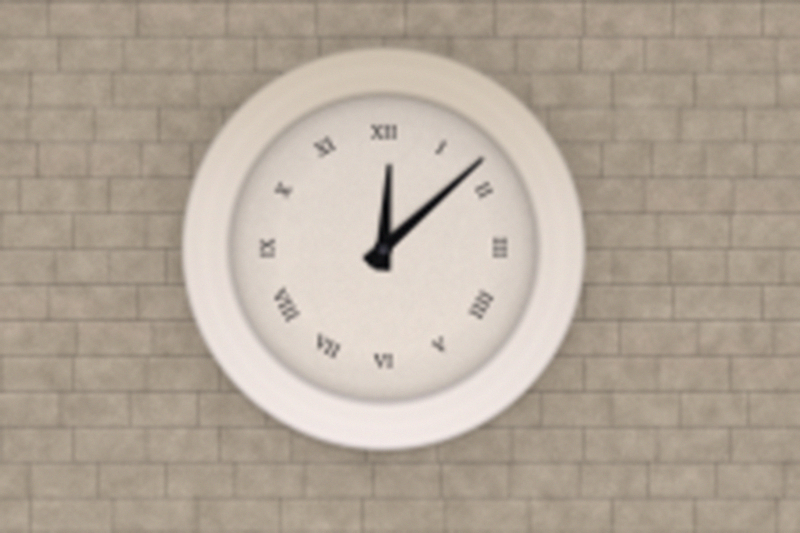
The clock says {"hour": 12, "minute": 8}
